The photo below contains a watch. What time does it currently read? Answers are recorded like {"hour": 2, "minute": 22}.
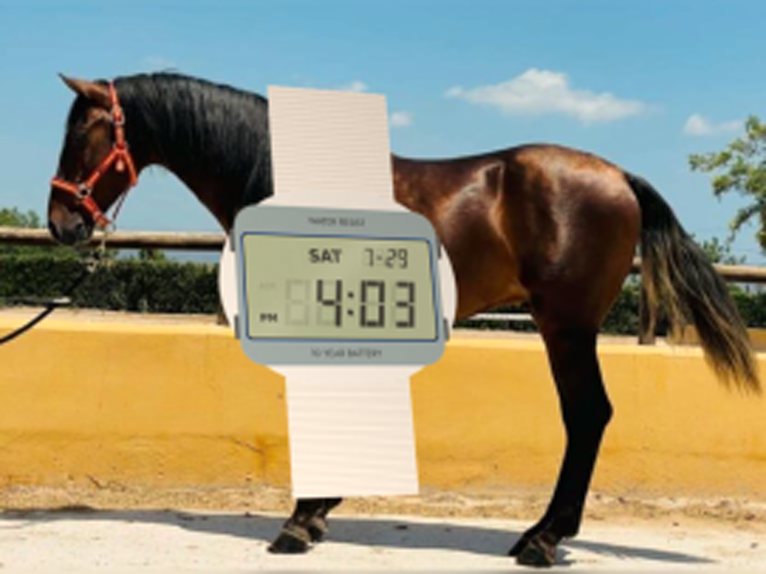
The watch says {"hour": 4, "minute": 3}
